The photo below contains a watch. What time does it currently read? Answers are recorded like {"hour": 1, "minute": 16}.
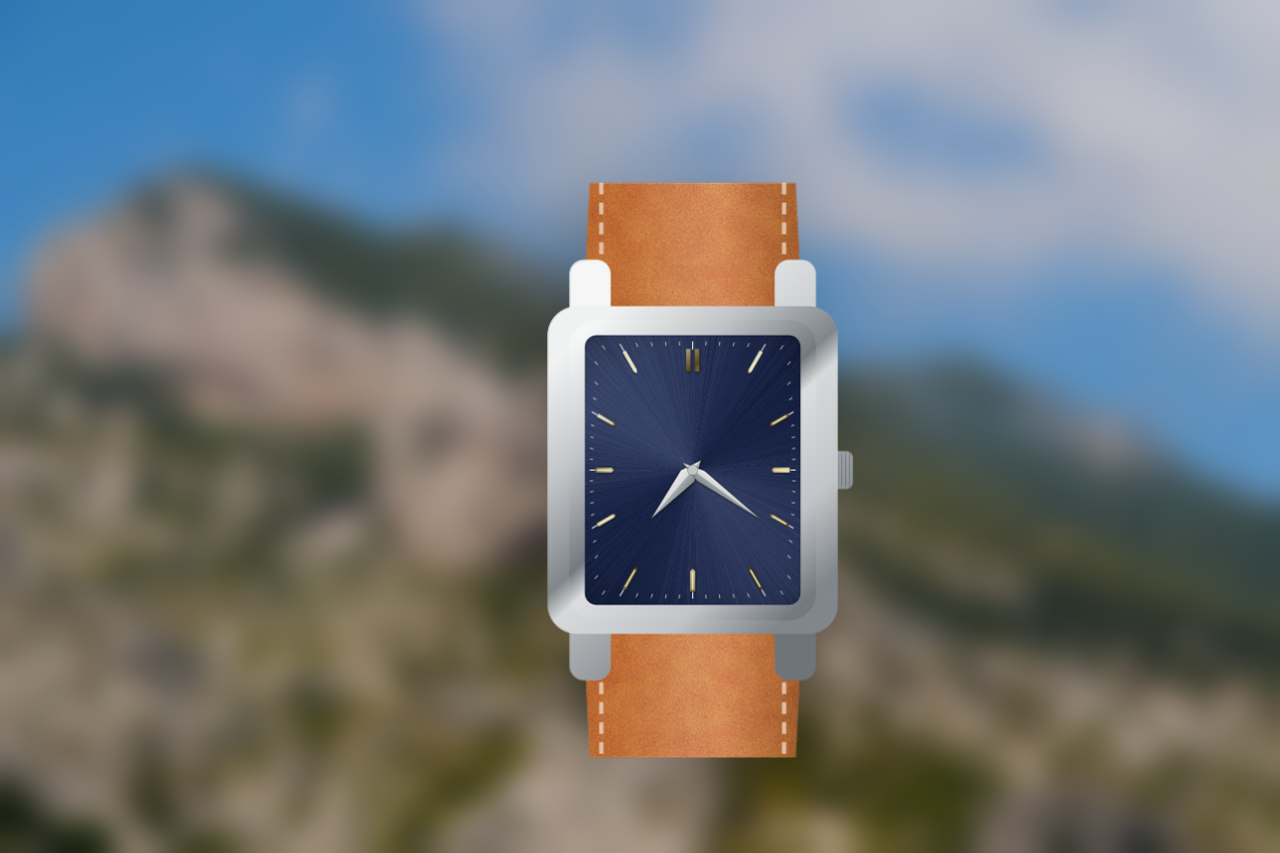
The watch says {"hour": 7, "minute": 21}
